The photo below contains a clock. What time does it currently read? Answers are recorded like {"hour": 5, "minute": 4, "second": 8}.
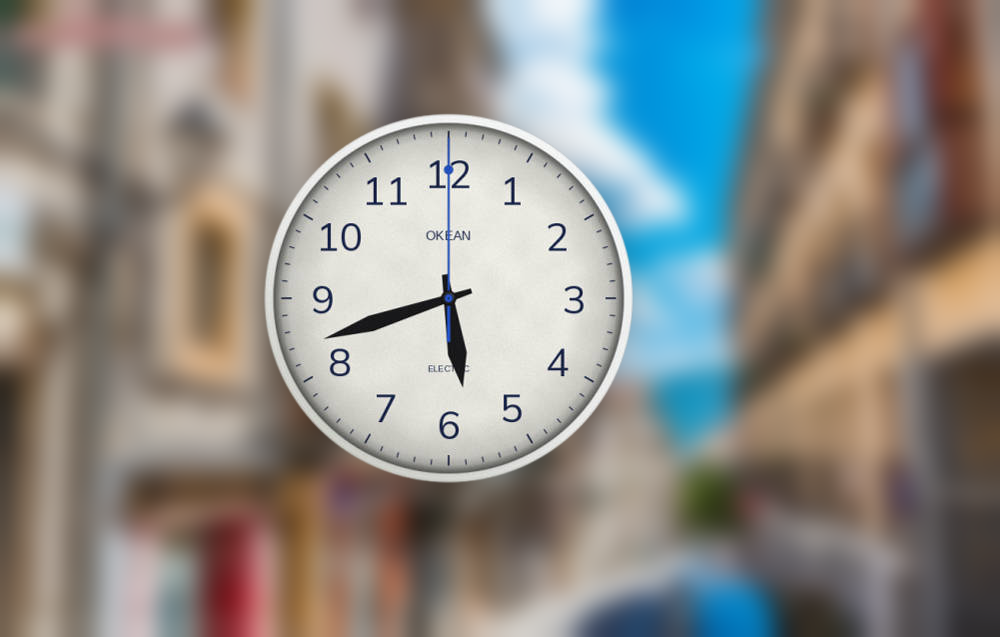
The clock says {"hour": 5, "minute": 42, "second": 0}
